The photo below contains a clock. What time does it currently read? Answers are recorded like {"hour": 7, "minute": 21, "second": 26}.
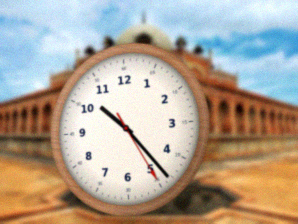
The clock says {"hour": 10, "minute": 23, "second": 25}
